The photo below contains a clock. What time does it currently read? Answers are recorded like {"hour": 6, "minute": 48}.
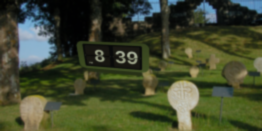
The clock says {"hour": 8, "minute": 39}
